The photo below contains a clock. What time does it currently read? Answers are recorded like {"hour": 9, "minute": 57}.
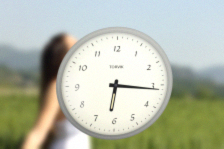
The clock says {"hour": 6, "minute": 16}
